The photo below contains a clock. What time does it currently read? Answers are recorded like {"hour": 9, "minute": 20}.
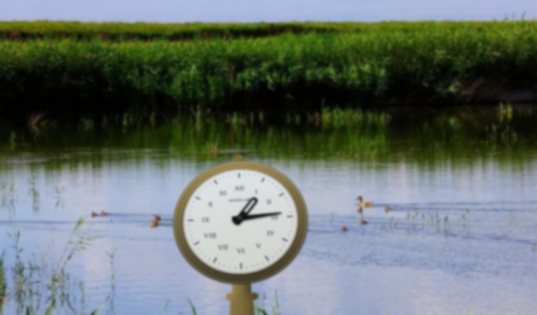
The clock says {"hour": 1, "minute": 14}
